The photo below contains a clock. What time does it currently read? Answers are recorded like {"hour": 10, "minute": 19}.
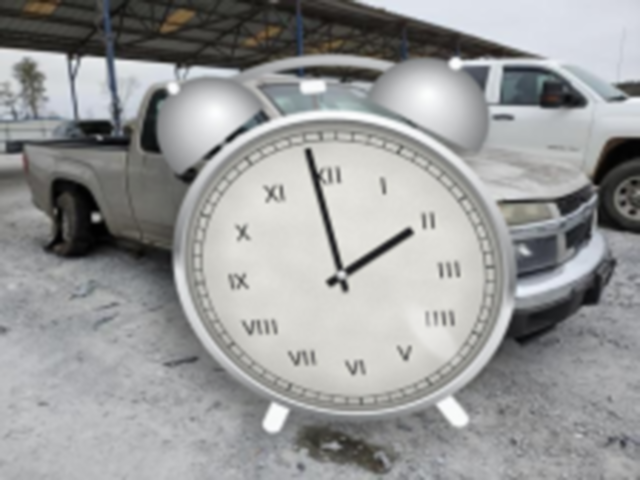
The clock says {"hour": 1, "minute": 59}
